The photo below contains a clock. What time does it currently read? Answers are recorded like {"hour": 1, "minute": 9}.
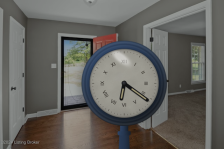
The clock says {"hour": 6, "minute": 21}
